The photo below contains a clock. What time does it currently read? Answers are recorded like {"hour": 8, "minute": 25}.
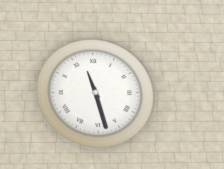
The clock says {"hour": 11, "minute": 28}
